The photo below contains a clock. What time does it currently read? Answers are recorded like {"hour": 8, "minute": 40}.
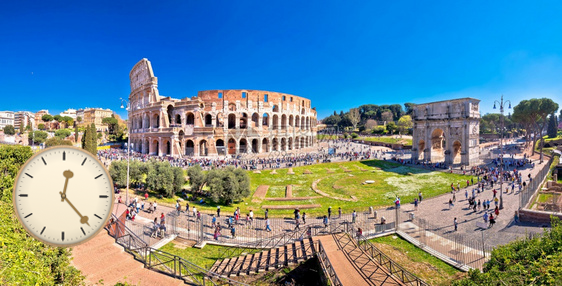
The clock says {"hour": 12, "minute": 23}
